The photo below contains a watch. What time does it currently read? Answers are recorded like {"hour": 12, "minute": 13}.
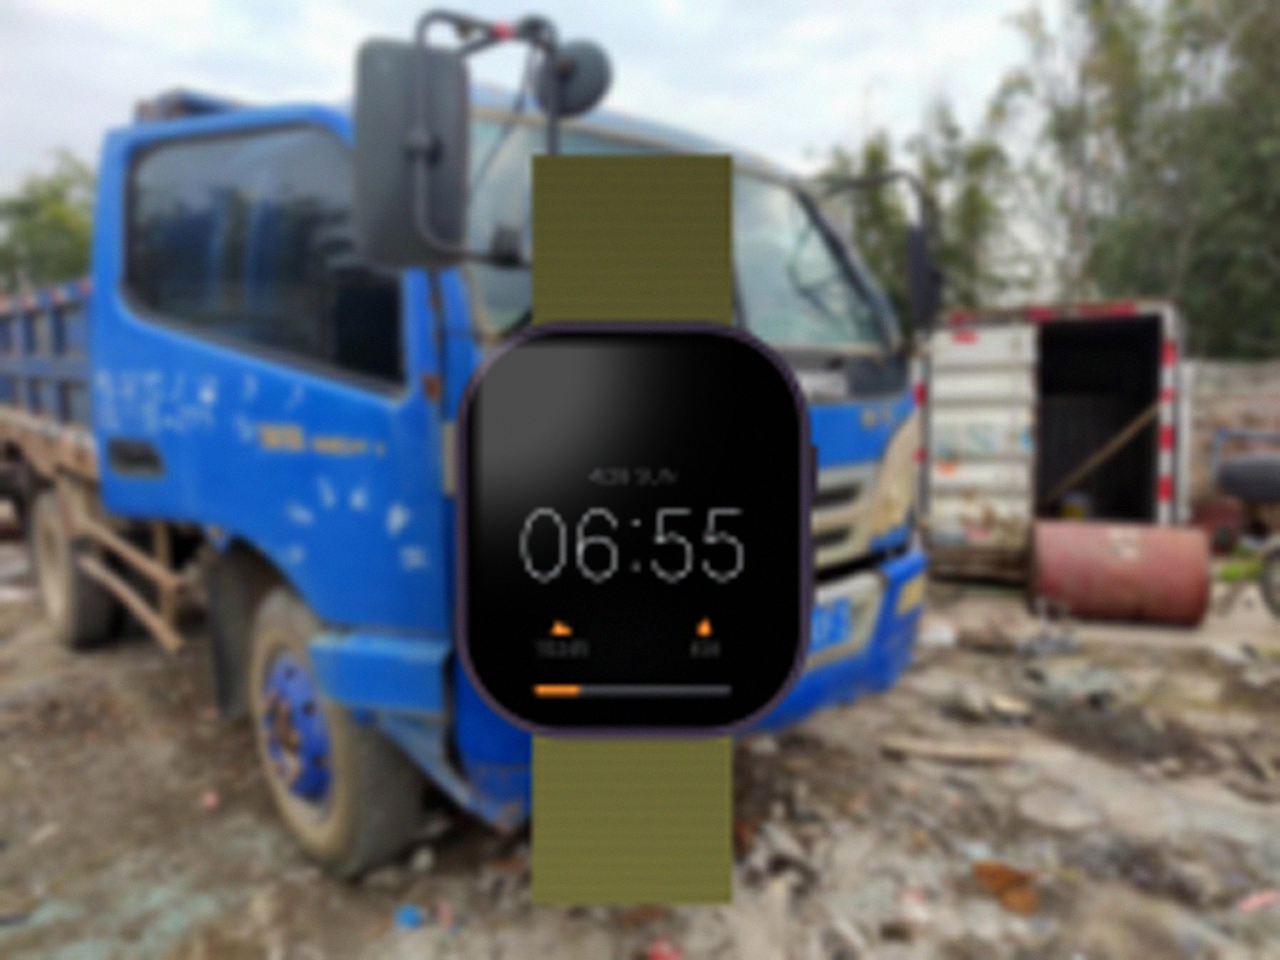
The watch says {"hour": 6, "minute": 55}
